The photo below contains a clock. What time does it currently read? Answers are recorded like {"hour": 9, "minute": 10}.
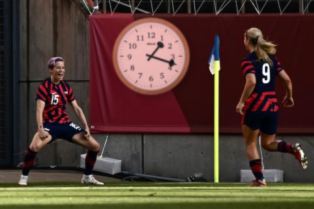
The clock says {"hour": 1, "minute": 18}
